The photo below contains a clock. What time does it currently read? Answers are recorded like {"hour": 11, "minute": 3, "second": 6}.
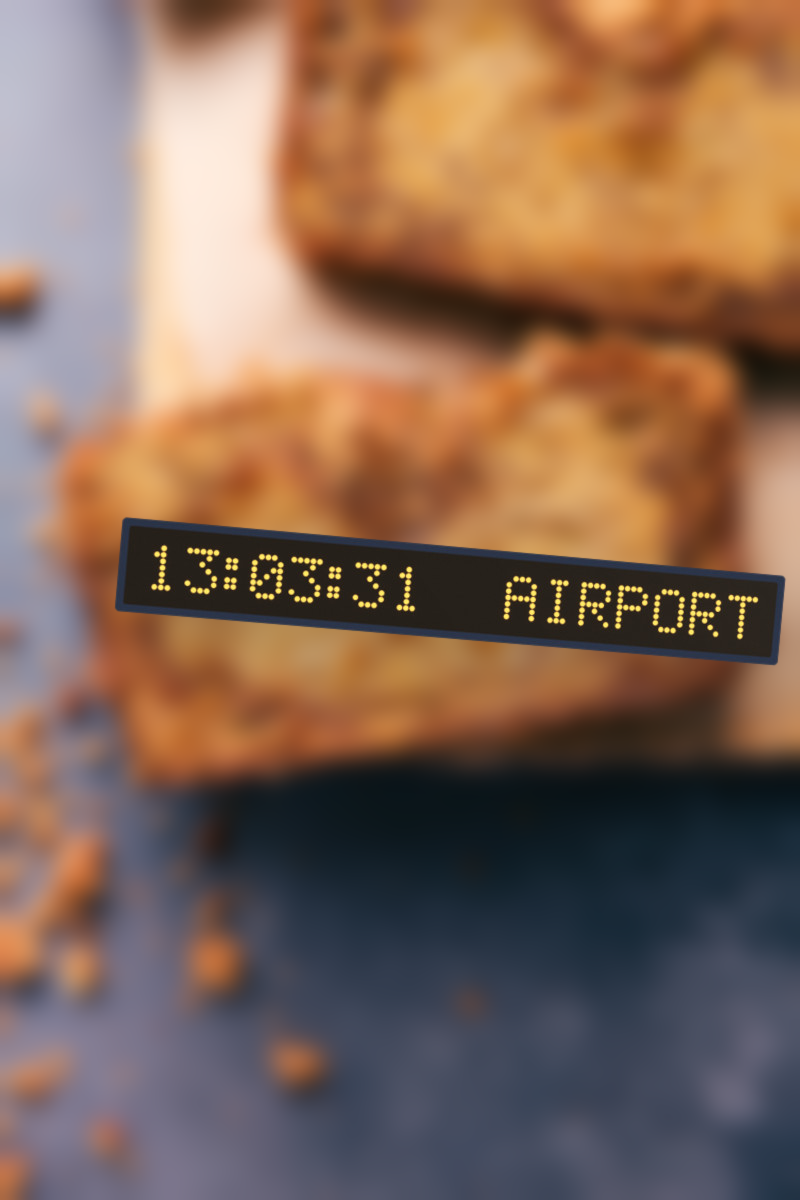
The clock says {"hour": 13, "minute": 3, "second": 31}
